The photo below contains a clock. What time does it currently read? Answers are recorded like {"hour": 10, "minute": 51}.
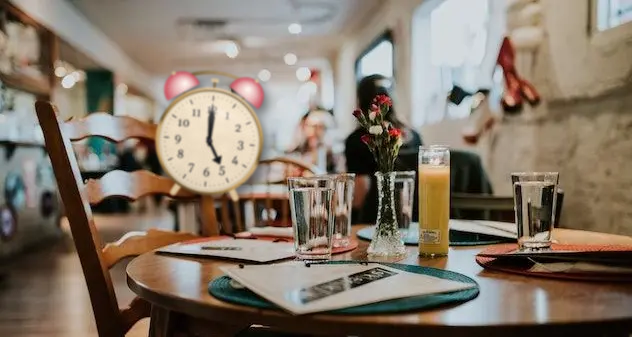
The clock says {"hour": 5, "minute": 0}
